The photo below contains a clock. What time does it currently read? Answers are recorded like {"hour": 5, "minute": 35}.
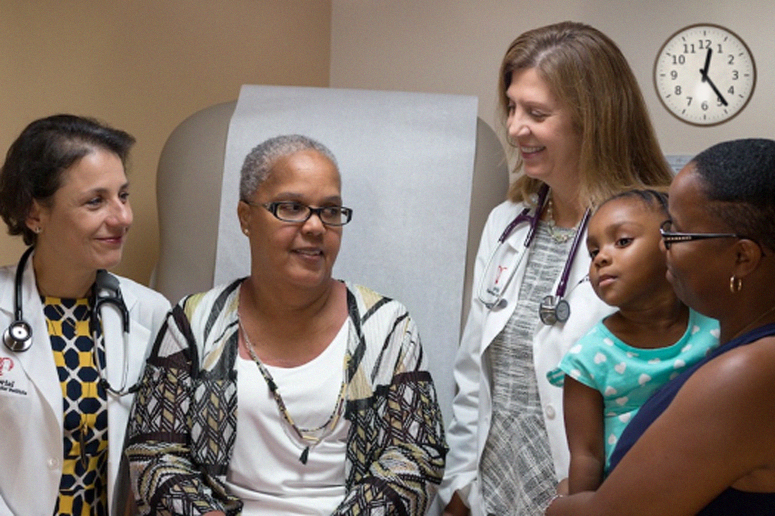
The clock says {"hour": 12, "minute": 24}
